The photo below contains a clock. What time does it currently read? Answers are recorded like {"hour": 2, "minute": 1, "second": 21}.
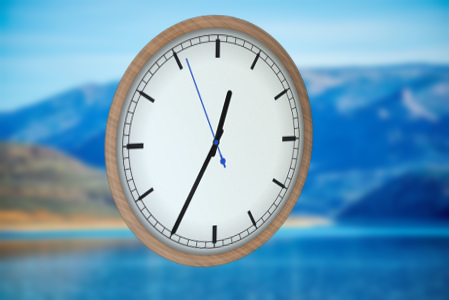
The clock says {"hour": 12, "minute": 34, "second": 56}
